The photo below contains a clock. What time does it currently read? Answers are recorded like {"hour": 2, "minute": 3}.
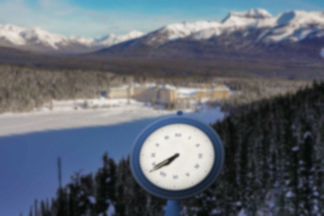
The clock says {"hour": 7, "minute": 39}
